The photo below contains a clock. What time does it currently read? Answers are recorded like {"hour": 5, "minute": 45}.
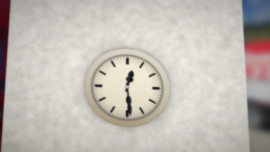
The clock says {"hour": 12, "minute": 29}
